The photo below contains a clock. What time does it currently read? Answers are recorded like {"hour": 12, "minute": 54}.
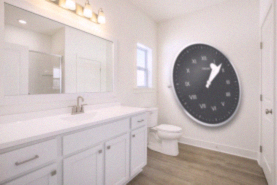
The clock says {"hour": 1, "minute": 8}
